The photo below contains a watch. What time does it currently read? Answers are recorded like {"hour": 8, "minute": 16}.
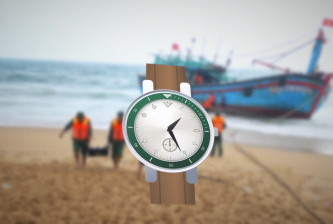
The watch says {"hour": 1, "minute": 26}
